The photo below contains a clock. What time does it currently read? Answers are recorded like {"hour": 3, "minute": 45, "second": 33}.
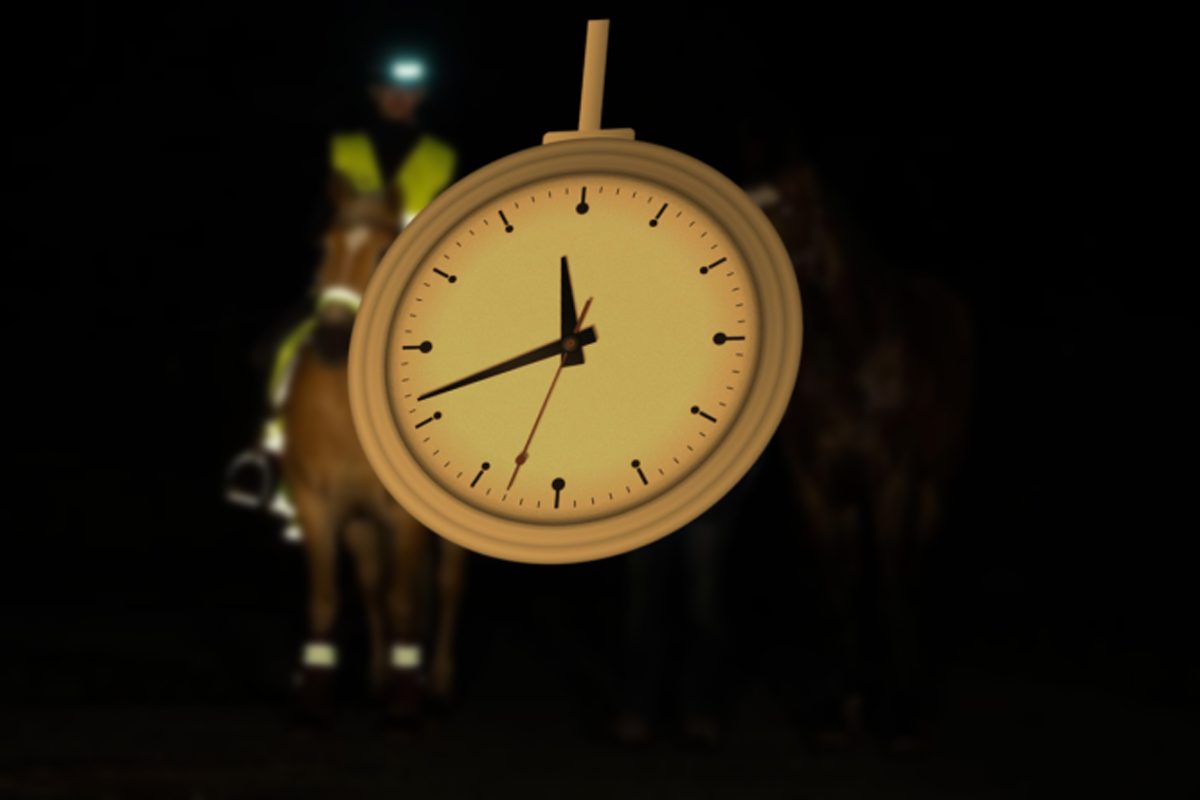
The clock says {"hour": 11, "minute": 41, "second": 33}
